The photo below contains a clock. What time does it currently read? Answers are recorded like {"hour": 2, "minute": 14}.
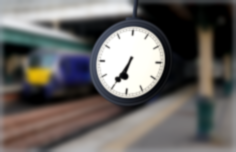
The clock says {"hour": 6, "minute": 35}
